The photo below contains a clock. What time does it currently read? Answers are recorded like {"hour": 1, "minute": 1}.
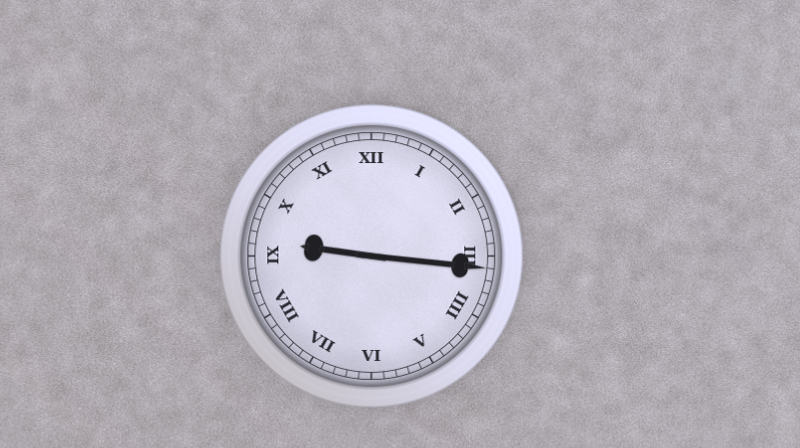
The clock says {"hour": 9, "minute": 16}
